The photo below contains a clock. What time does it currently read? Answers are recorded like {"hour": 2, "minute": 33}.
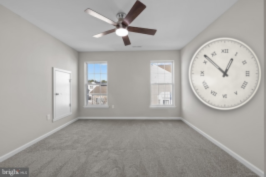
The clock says {"hour": 12, "minute": 52}
